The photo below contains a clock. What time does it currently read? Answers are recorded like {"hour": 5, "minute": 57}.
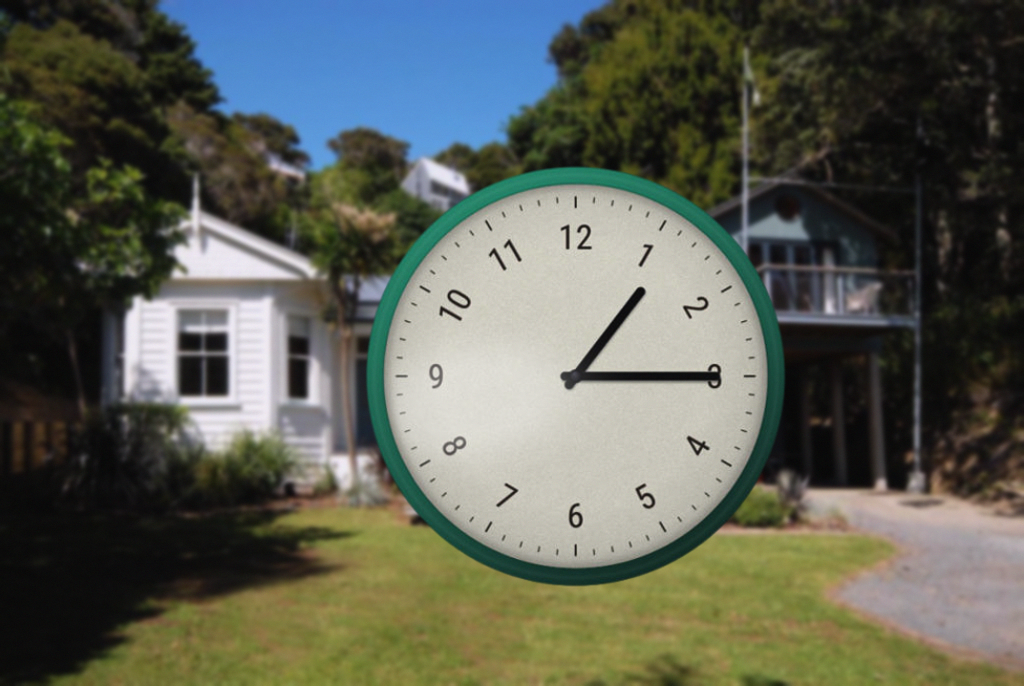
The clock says {"hour": 1, "minute": 15}
